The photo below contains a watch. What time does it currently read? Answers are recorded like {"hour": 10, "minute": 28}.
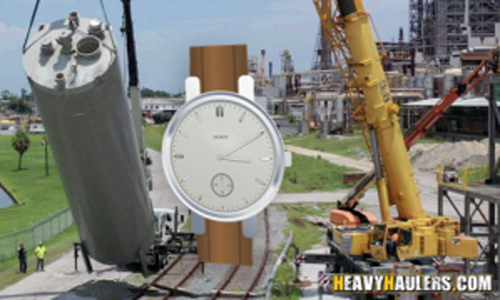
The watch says {"hour": 3, "minute": 10}
